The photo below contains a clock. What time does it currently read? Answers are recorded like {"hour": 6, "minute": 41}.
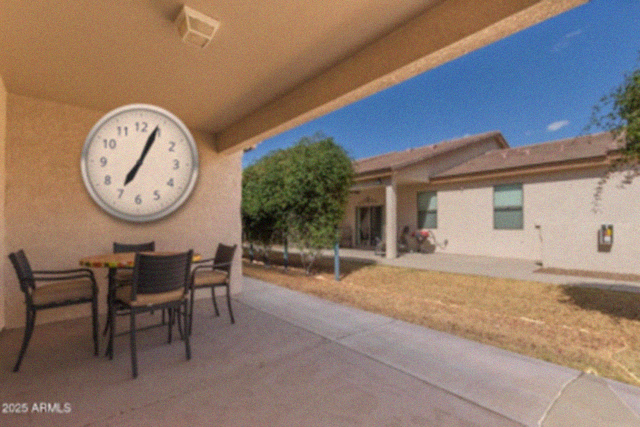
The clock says {"hour": 7, "minute": 4}
